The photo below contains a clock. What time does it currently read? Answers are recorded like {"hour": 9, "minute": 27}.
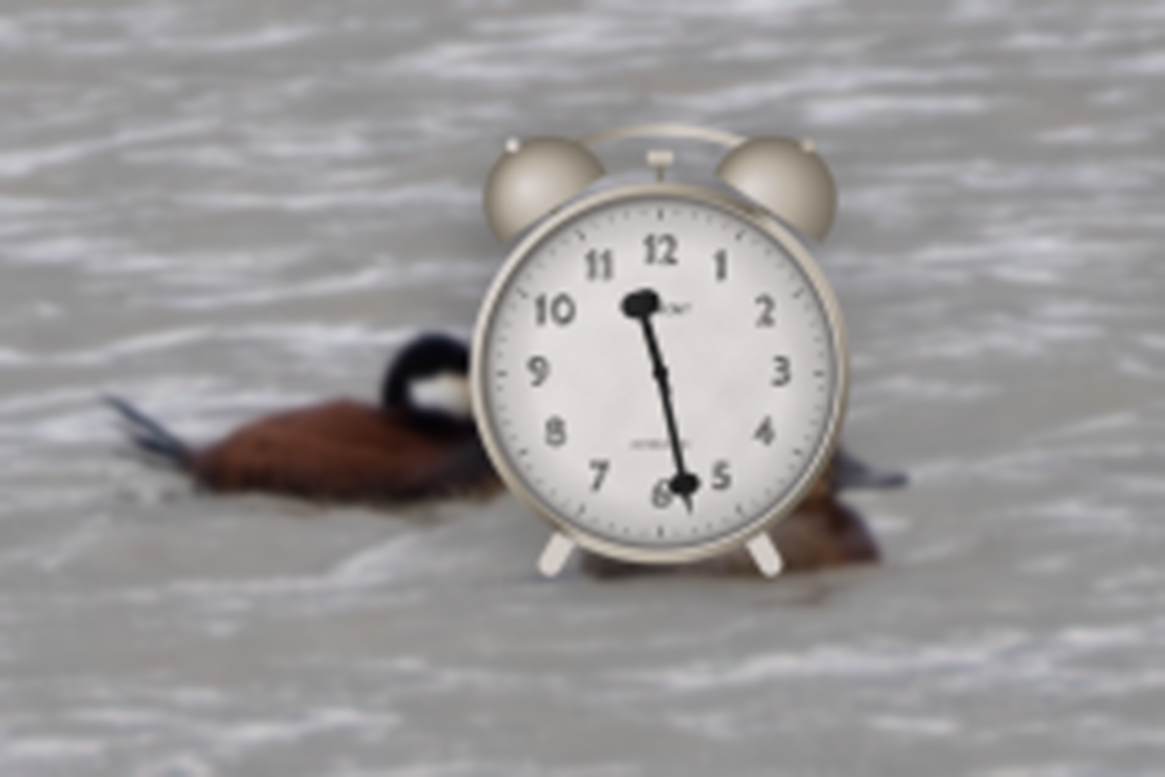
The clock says {"hour": 11, "minute": 28}
